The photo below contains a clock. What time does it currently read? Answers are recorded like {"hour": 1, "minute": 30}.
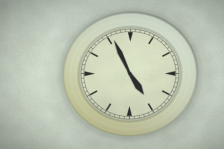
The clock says {"hour": 4, "minute": 56}
